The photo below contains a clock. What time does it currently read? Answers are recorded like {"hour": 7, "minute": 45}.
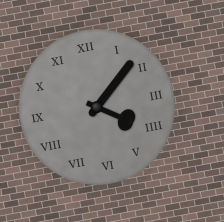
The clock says {"hour": 4, "minute": 8}
